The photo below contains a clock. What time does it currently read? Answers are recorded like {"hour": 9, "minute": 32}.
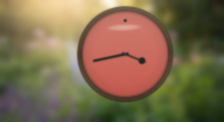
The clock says {"hour": 3, "minute": 43}
